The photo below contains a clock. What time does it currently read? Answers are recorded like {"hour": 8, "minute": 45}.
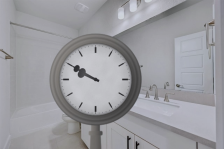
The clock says {"hour": 9, "minute": 50}
